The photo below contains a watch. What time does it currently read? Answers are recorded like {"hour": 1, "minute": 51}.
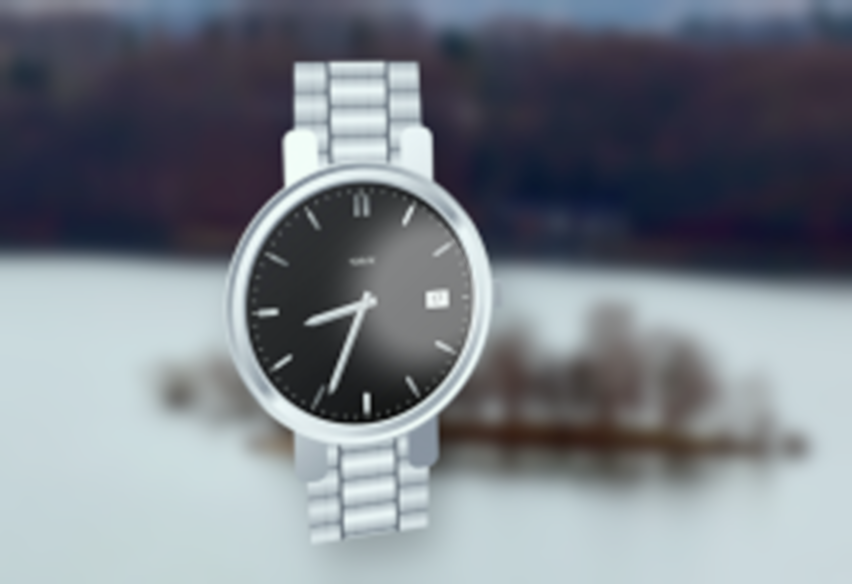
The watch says {"hour": 8, "minute": 34}
